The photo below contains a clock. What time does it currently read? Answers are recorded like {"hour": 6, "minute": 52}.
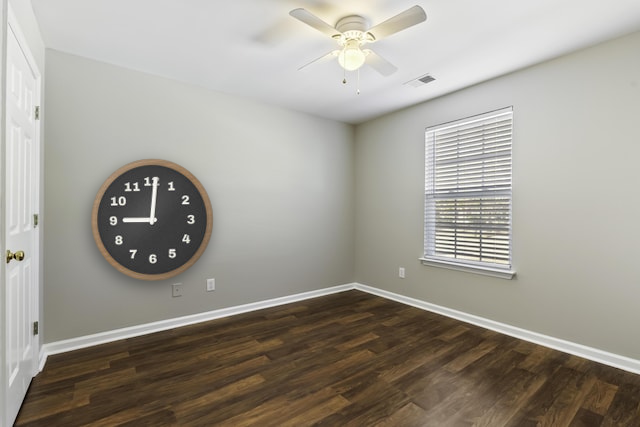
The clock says {"hour": 9, "minute": 1}
